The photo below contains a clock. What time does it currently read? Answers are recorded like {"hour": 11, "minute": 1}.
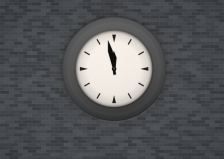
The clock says {"hour": 11, "minute": 58}
